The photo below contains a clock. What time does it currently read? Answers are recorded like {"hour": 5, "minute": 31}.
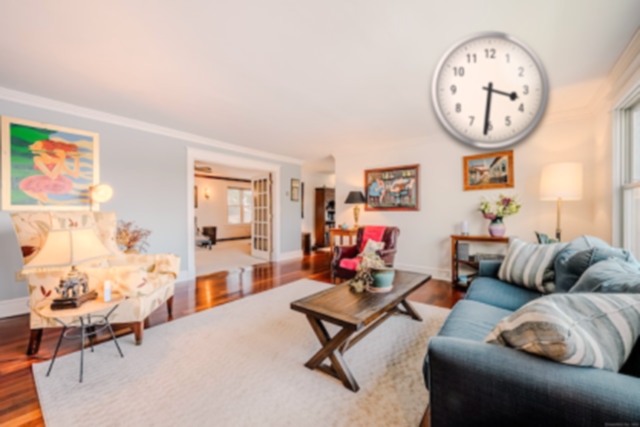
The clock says {"hour": 3, "minute": 31}
